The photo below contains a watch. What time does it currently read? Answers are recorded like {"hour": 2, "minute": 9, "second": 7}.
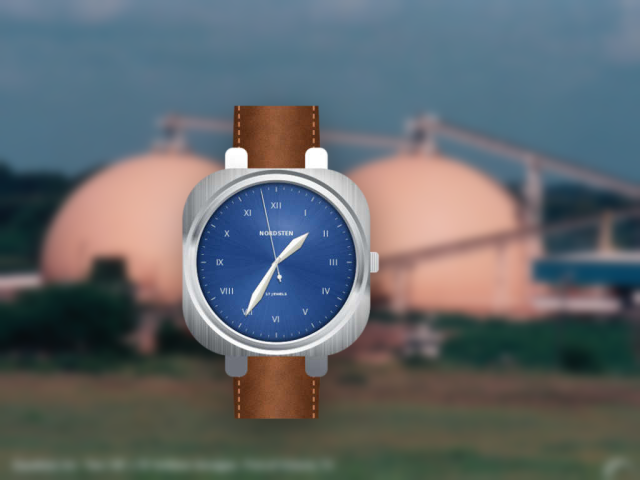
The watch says {"hour": 1, "minute": 34, "second": 58}
